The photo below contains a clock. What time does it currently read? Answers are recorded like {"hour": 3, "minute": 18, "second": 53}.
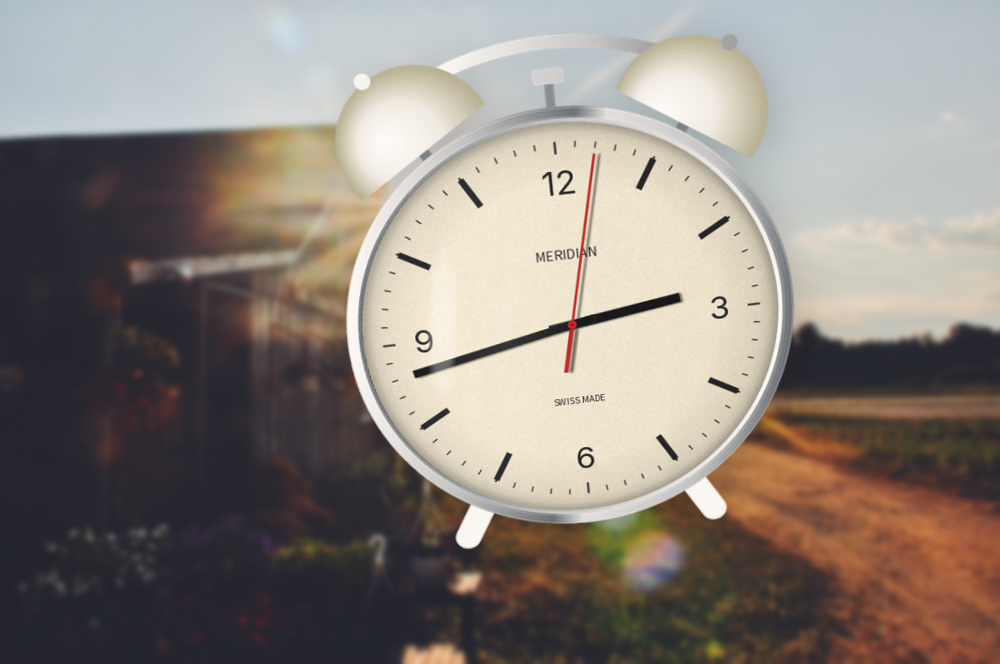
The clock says {"hour": 2, "minute": 43, "second": 2}
